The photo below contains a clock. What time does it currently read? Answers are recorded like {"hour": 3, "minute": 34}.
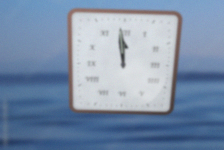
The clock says {"hour": 11, "minute": 59}
